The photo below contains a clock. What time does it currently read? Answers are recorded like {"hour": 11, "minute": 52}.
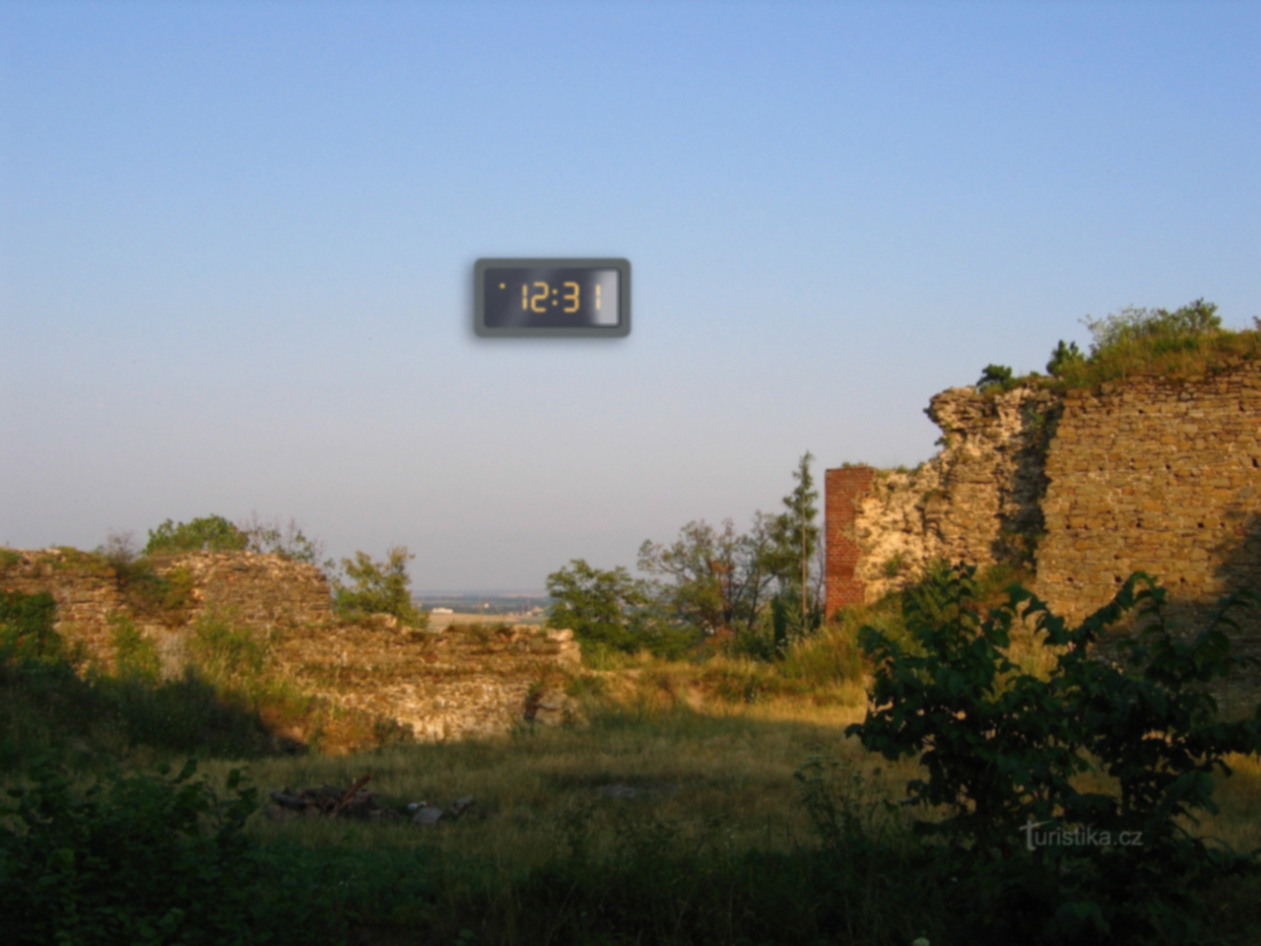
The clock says {"hour": 12, "minute": 31}
